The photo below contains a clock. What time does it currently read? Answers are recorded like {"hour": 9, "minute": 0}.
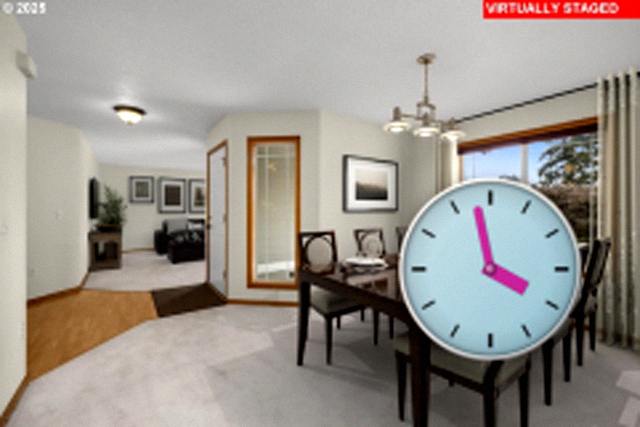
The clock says {"hour": 3, "minute": 58}
